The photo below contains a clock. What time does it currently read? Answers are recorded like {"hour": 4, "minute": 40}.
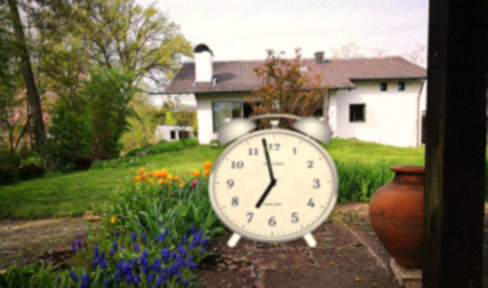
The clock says {"hour": 6, "minute": 58}
